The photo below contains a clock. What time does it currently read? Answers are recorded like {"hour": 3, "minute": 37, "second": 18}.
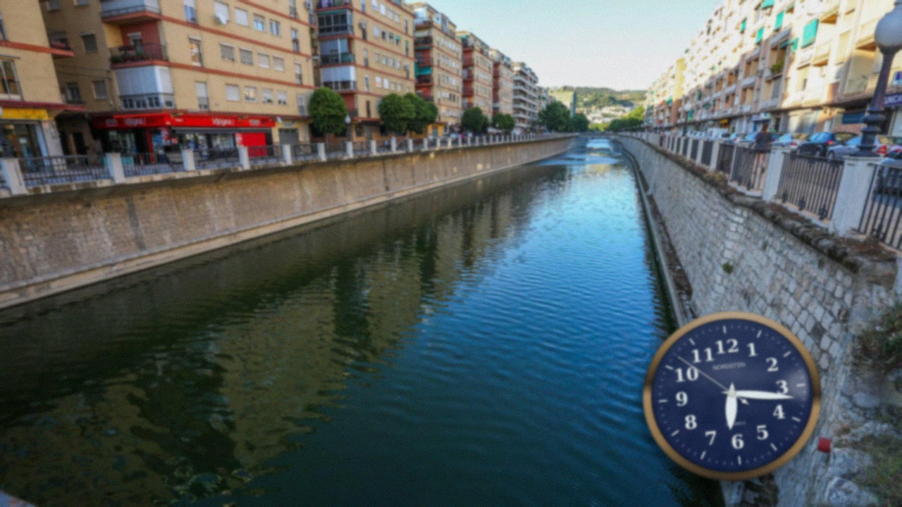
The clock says {"hour": 6, "minute": 16, "second": 52}
